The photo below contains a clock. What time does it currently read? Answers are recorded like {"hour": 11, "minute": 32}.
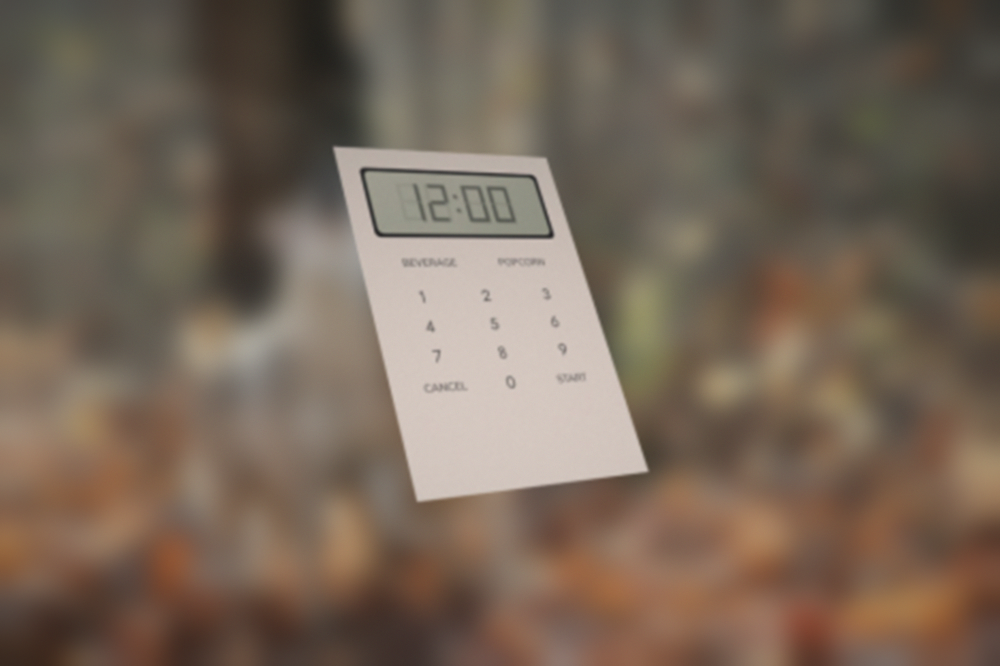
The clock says {"hour": 12, "minute": 0}
